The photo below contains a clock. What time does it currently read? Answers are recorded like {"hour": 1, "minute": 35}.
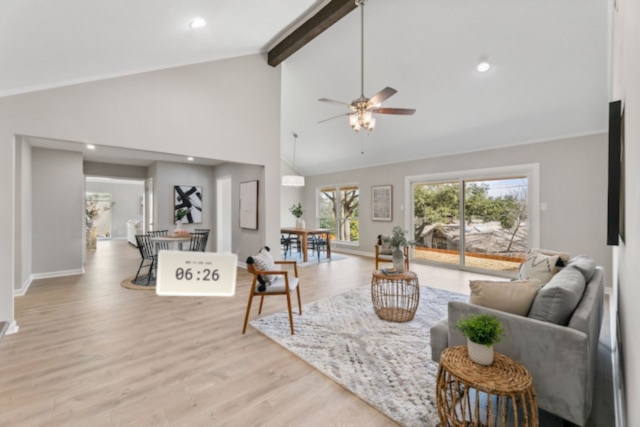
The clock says {"hour": 6, "minute": 26}
